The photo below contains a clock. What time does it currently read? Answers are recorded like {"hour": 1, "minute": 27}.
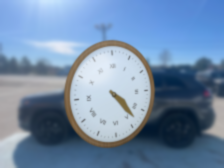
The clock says {"hour": 4, "minute": 23}
